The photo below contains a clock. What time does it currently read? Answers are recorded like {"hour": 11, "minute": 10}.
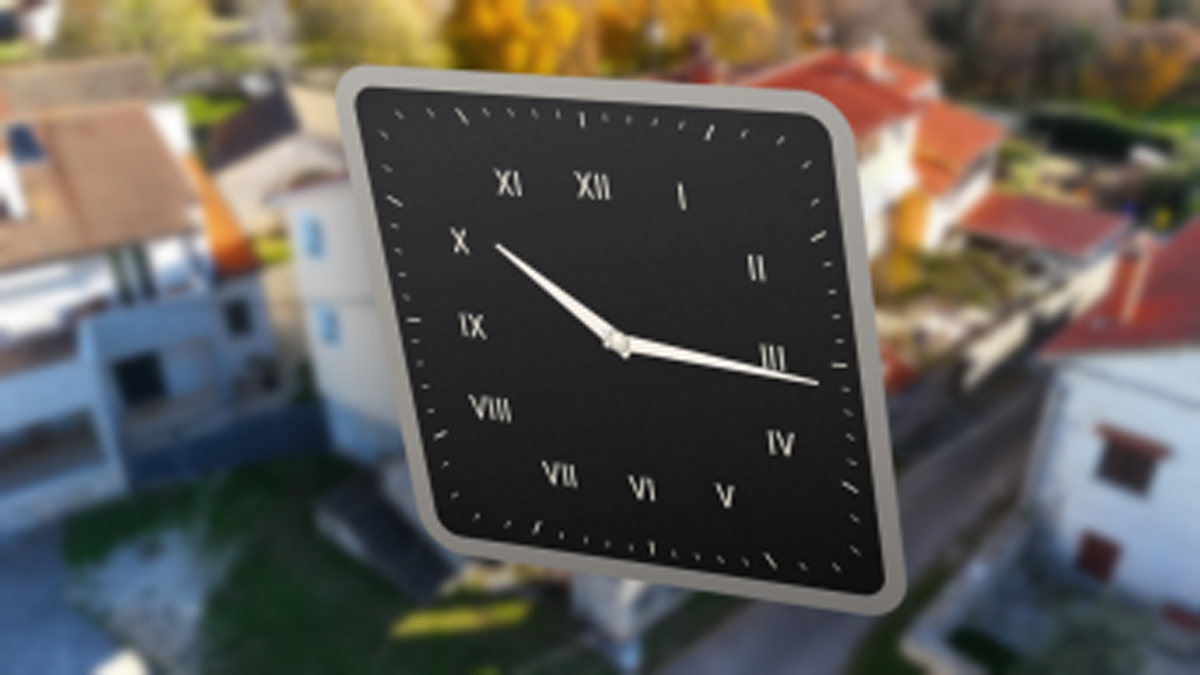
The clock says {"hour": 10, "minute": 16}
